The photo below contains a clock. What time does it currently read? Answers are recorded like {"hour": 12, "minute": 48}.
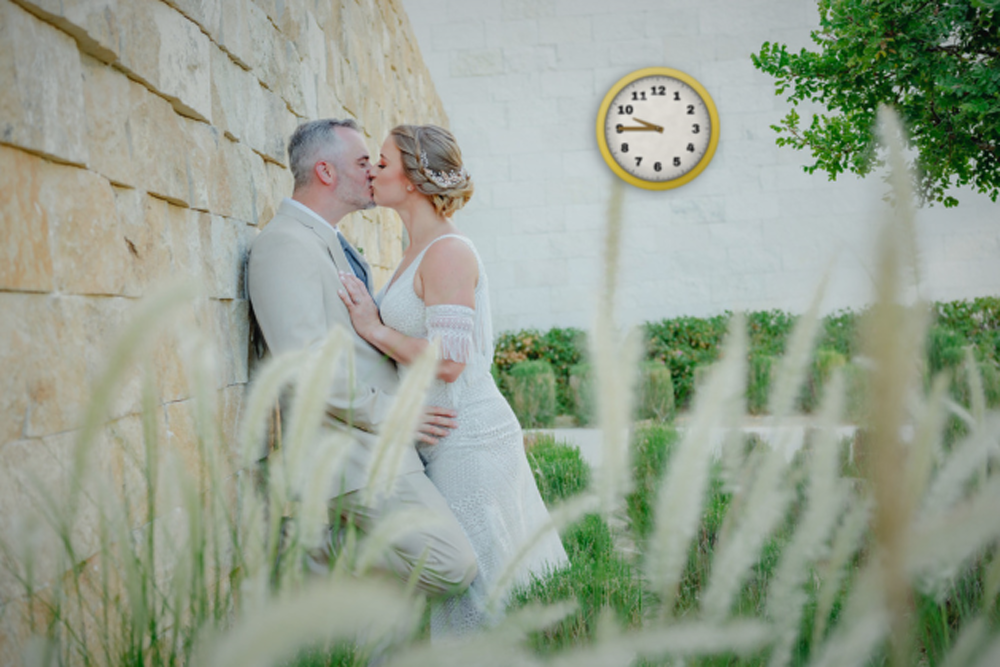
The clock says {"hour": 9, "minute": 45}
